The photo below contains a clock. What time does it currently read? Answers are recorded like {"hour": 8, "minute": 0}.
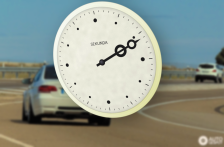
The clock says {"hour": 2, "minute": 11}
